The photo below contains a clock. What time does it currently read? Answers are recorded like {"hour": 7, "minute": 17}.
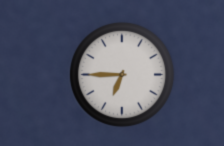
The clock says {"hour": 6, "minute": 45}
